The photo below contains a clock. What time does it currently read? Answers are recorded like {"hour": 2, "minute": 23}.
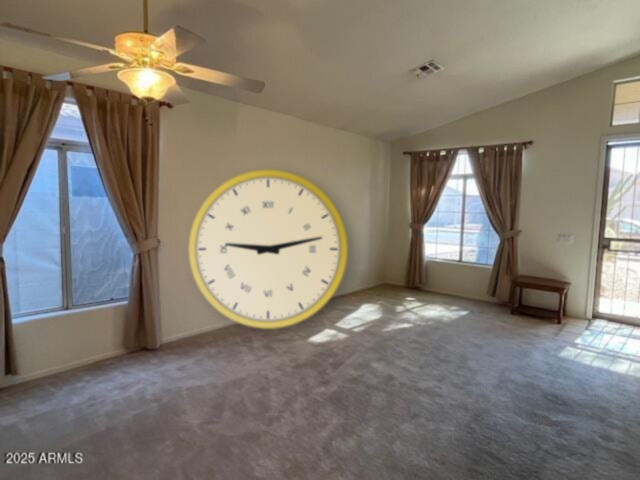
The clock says {"hour": 9, "minute": 13}
